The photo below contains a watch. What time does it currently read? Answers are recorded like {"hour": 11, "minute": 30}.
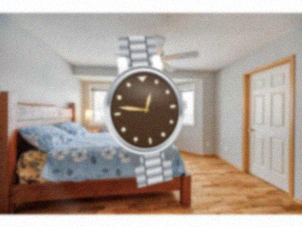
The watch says {"hour": 12, "minute": 47}
